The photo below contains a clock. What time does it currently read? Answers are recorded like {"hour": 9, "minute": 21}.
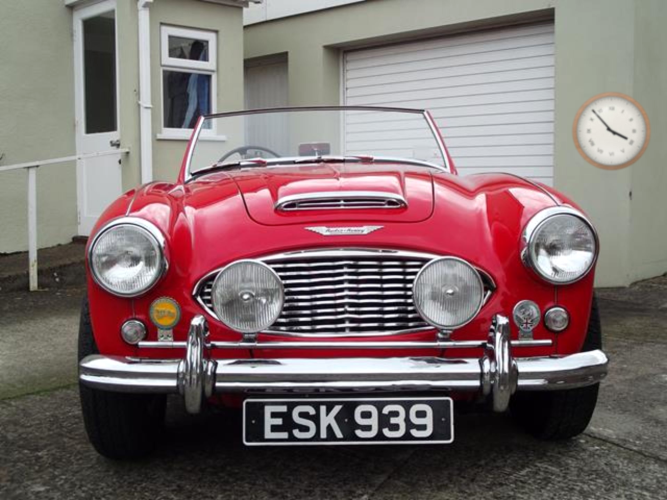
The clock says {"hour": 3, "minute": 53}
